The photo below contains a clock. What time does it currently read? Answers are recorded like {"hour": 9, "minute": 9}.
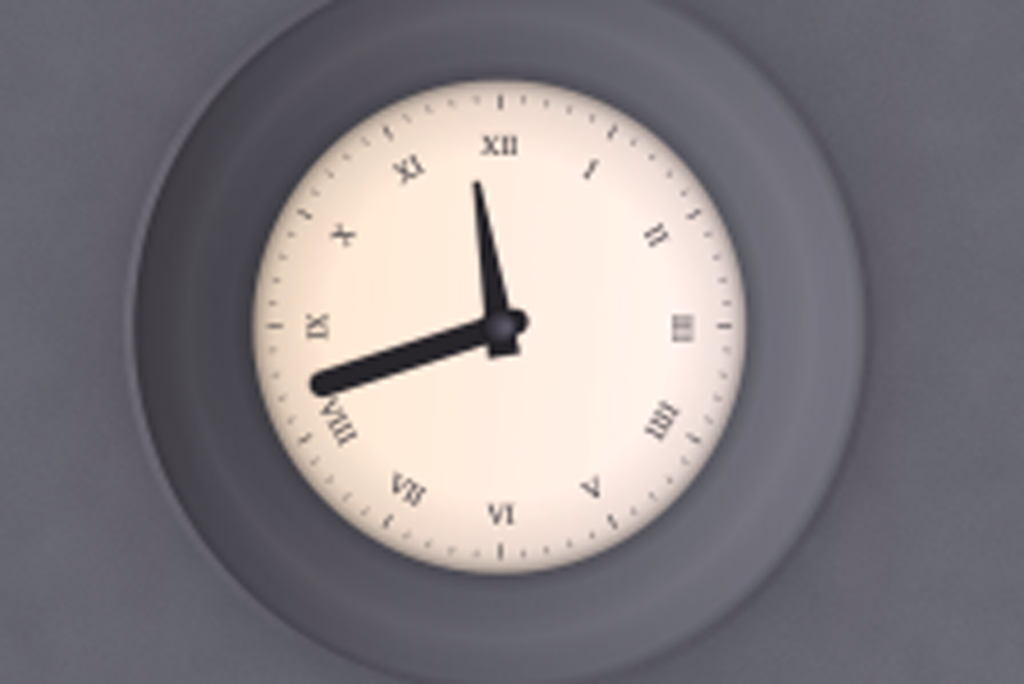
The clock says {"hour": 11, "minute": 42}
